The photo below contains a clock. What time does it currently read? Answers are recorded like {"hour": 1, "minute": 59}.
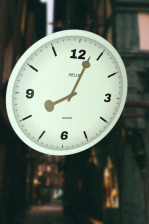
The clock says {"hour": 8, "minute": 3}
